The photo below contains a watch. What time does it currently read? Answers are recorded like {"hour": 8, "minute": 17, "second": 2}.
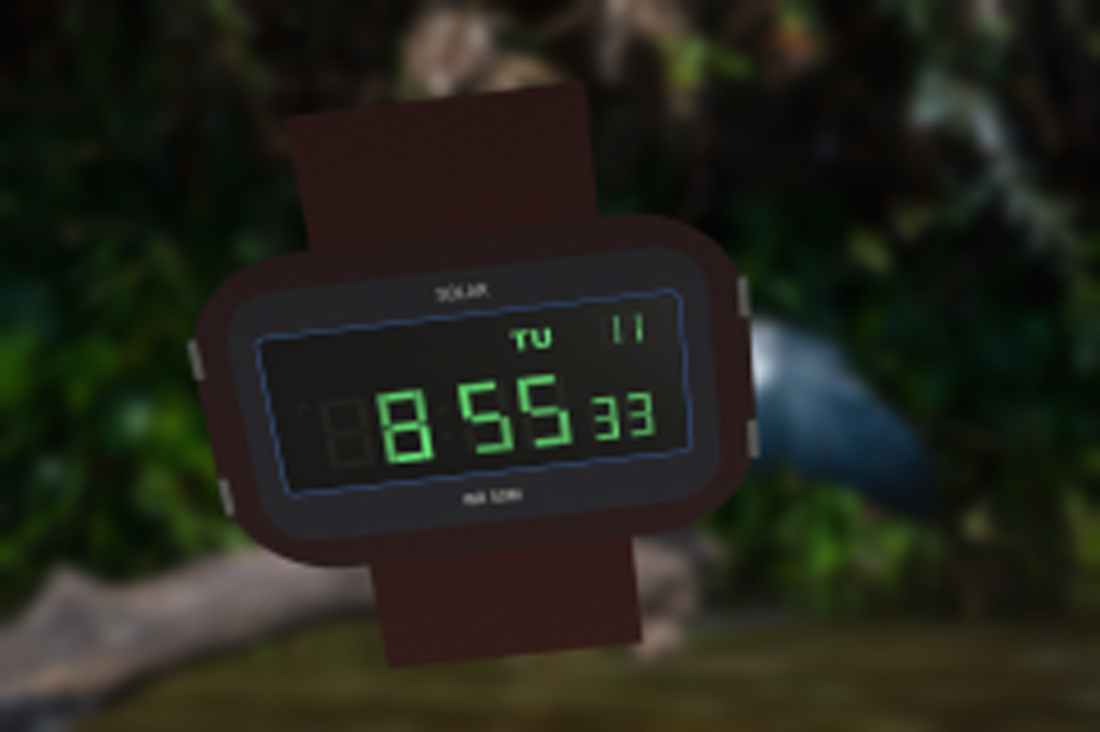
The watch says {"hour": 8, "minute": 55, "second": 33}
